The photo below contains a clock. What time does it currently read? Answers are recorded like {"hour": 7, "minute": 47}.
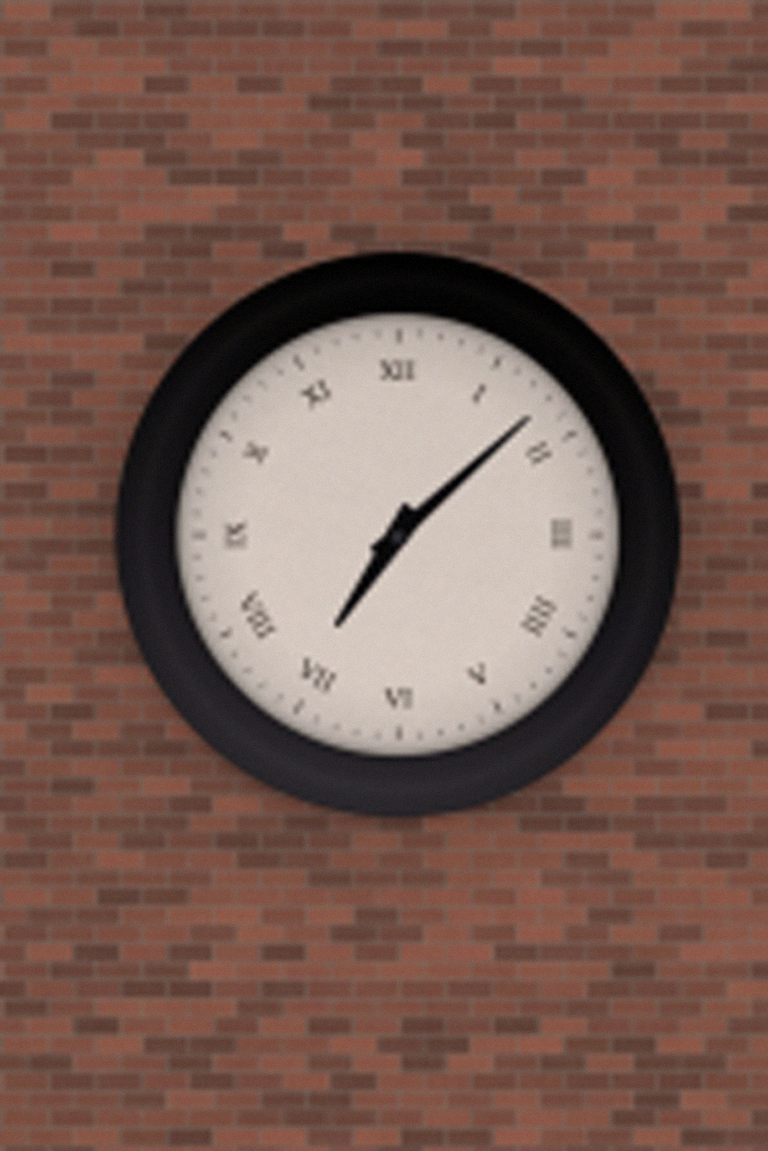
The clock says {"hour": 7, "minute": 8}
